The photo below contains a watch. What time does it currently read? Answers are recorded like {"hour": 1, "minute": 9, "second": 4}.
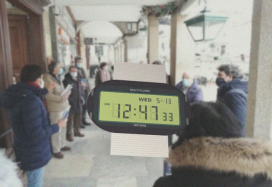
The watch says {"hour": 12, "minute": 47, "second": 33}
